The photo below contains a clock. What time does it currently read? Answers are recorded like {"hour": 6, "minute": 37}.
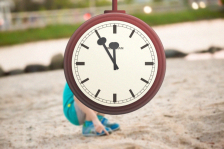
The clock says {"hour": 11, "minute": 55}
